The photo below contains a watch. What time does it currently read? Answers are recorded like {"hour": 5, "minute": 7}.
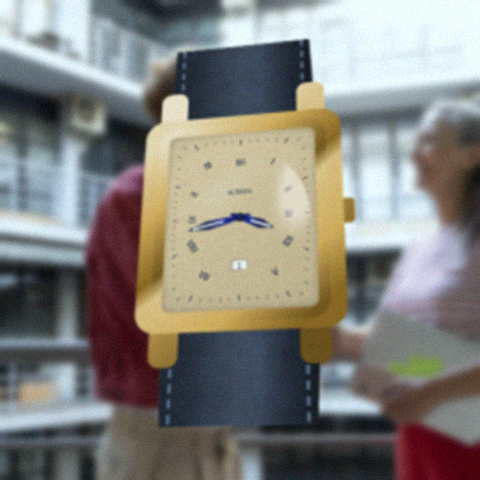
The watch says {"hour": 3, "minute": 43}
